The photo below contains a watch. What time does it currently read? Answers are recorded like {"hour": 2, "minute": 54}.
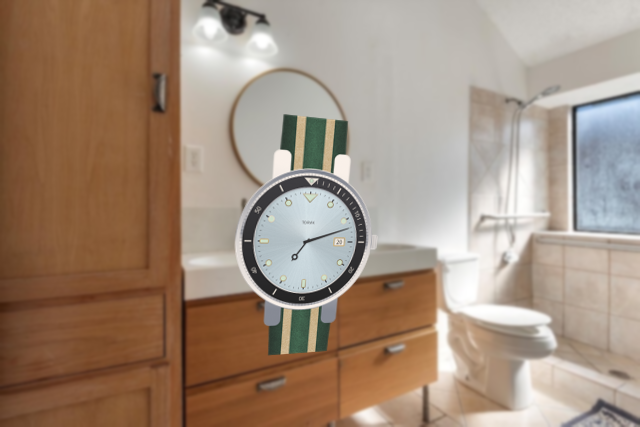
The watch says {"hour": 7, "minute": 12}
